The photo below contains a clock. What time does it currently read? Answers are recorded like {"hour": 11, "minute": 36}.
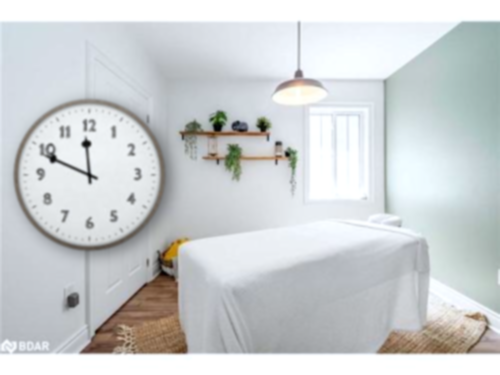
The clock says {"hour": 11, "minute": 49}
